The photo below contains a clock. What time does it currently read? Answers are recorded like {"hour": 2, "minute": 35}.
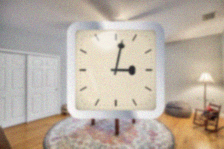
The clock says {"hour": 3, "minute": 2}
